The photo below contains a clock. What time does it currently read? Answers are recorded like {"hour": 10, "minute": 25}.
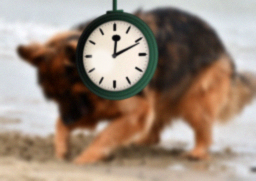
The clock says {"hour": 12, "minute": 11}
